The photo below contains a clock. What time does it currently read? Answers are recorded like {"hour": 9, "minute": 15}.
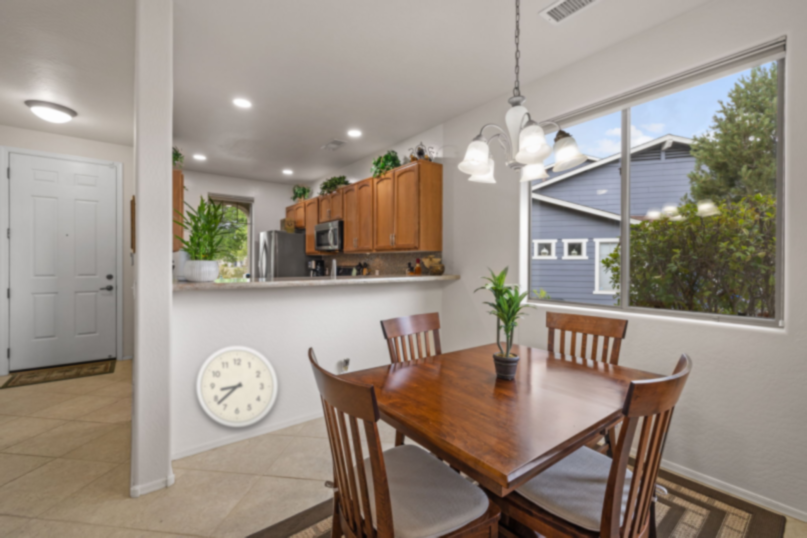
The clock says {"hour": 8, "minute": 38}
